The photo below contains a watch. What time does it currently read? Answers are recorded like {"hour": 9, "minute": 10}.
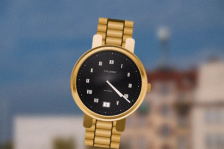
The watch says {"hour": 4, "minute": 21}
